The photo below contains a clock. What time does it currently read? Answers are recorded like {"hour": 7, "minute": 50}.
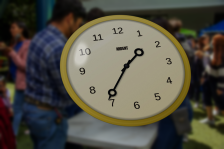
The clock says {"hour": 1, "minute": 36}
